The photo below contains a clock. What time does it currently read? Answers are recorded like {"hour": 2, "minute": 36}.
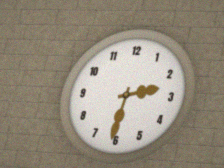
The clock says {"hour": 2, "minute": 31}
